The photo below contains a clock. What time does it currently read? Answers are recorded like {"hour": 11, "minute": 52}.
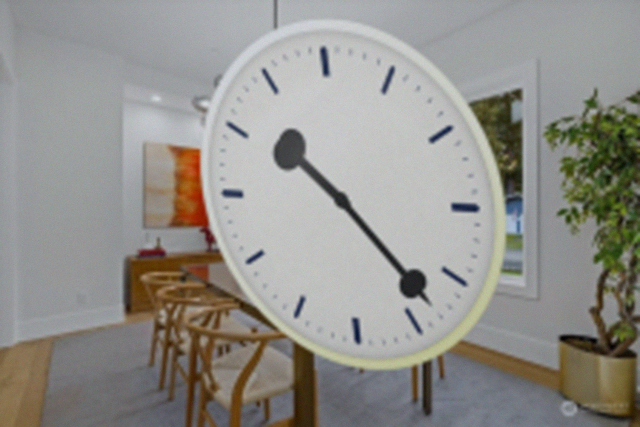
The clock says {"hour": 10, "minute": 23}
